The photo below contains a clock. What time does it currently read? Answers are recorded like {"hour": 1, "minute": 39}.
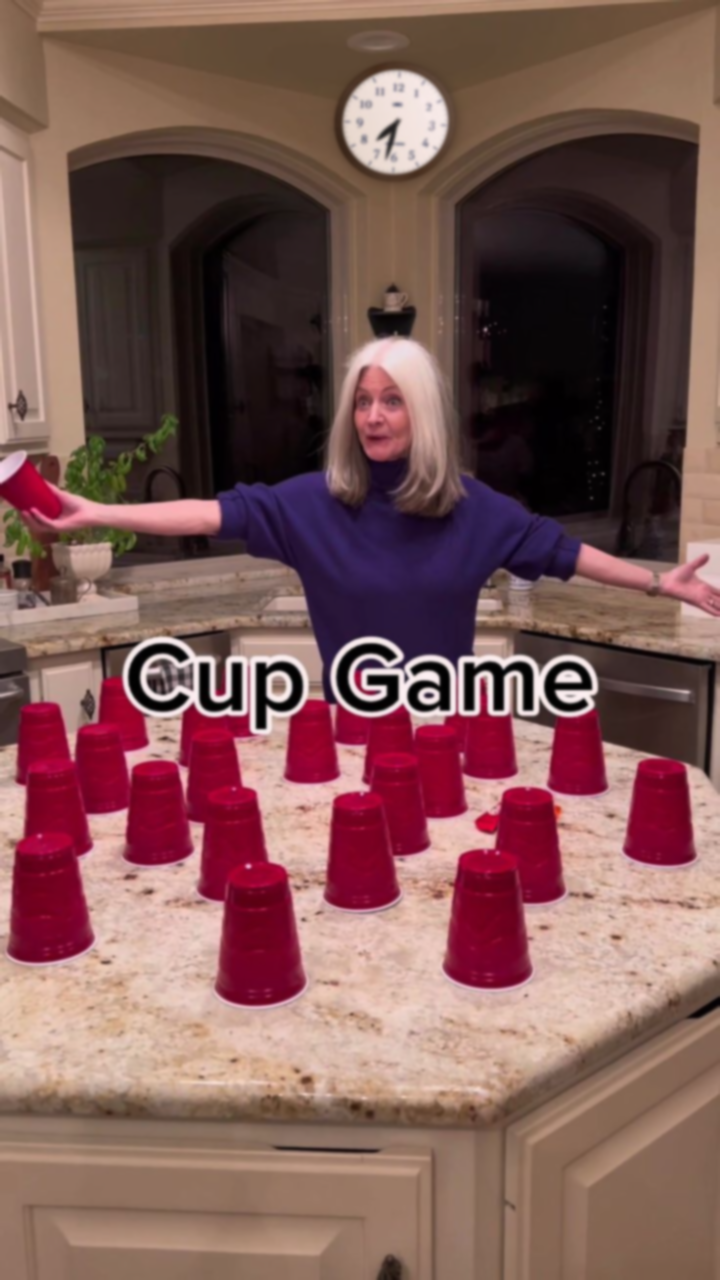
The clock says {"hour": 7, "minute": 32}
